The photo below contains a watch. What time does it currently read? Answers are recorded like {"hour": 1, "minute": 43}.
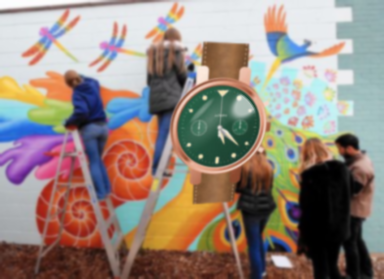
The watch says {"hour": 5, "minute": 22}
